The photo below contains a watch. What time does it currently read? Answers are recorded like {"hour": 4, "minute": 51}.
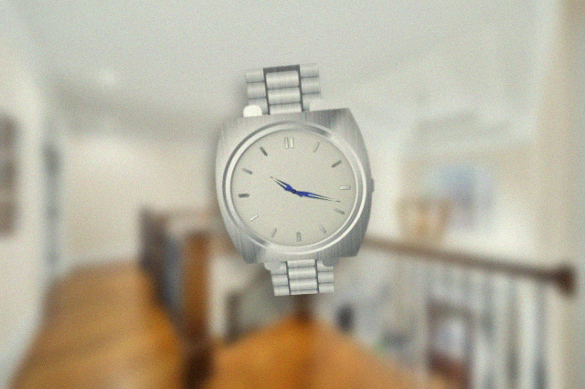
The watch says {"hour": 10, "minute": 18}
